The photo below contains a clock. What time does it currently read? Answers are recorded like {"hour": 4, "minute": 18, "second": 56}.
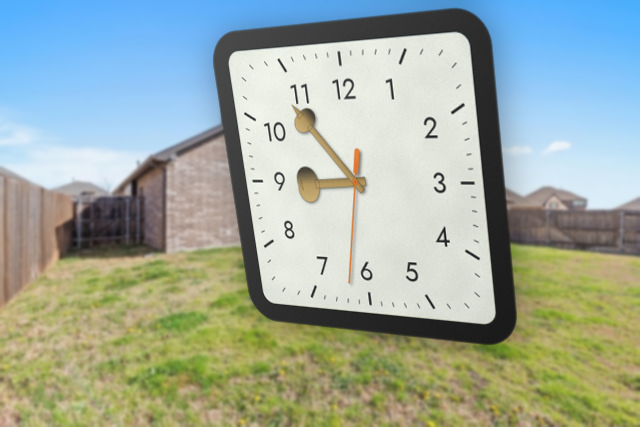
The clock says {"hour": 8, "minute": 53, "second": 32}
